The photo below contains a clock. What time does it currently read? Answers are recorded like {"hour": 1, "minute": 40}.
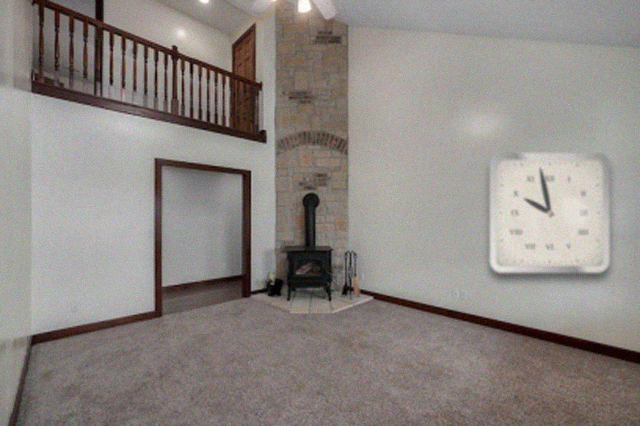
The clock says {"hour": 9, "minute": 58}
